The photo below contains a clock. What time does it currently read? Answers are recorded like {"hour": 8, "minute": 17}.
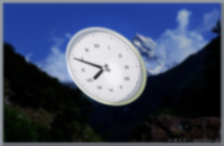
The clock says {"hour": 7, "minute": 49}
